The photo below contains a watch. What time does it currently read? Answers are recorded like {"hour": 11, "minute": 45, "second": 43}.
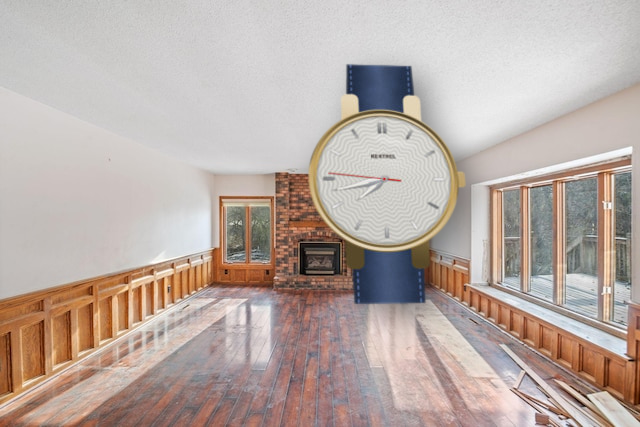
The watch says {"hour": 7, "minute": 42, "second": 46}
